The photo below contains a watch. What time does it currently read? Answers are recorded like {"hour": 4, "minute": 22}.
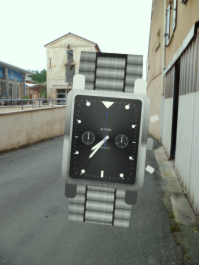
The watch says {"hour": 7, "minute": 36}
